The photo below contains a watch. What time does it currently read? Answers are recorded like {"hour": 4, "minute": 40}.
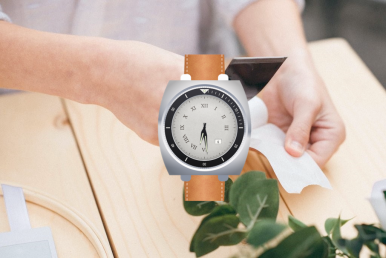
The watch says {"hour": 6, "minute": 29}
